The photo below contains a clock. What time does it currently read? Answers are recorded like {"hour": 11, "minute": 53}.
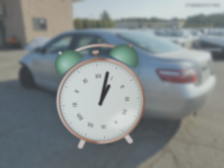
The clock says {"hour": 1, "minute": 3}
